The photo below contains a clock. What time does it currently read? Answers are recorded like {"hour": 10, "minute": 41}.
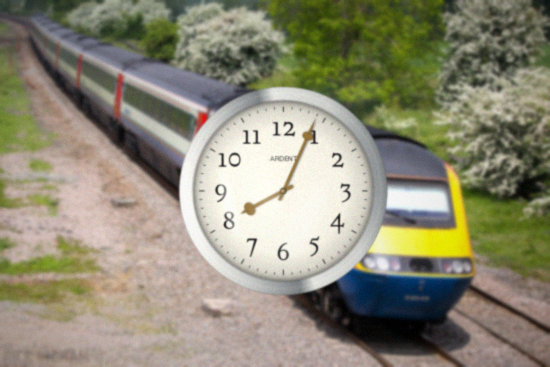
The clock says {"hour": 8, "minute": 4}
